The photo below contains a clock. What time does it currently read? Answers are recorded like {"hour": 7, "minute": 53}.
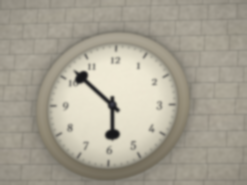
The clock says {"hour": 5, "minute": 52}
